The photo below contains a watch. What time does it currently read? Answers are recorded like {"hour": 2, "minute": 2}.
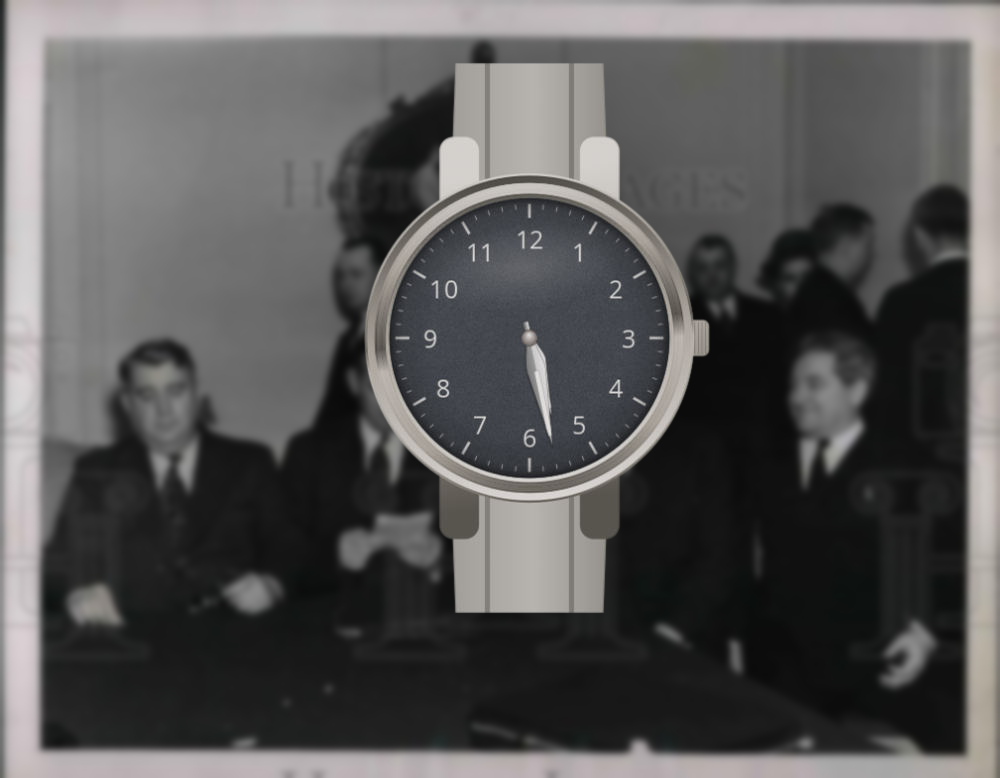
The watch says {"hour": 5, "minute": 28}
